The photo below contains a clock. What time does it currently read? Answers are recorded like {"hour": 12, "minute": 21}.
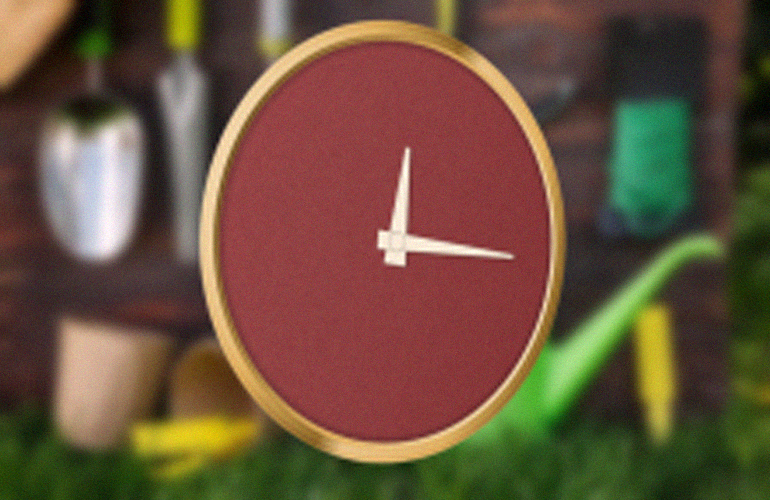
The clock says {"hour": 12, "minute": 16}
